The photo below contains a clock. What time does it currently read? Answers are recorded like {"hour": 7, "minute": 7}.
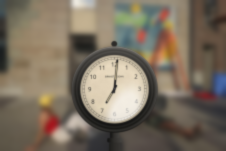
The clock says {"hour": 7, "minute": 1}
